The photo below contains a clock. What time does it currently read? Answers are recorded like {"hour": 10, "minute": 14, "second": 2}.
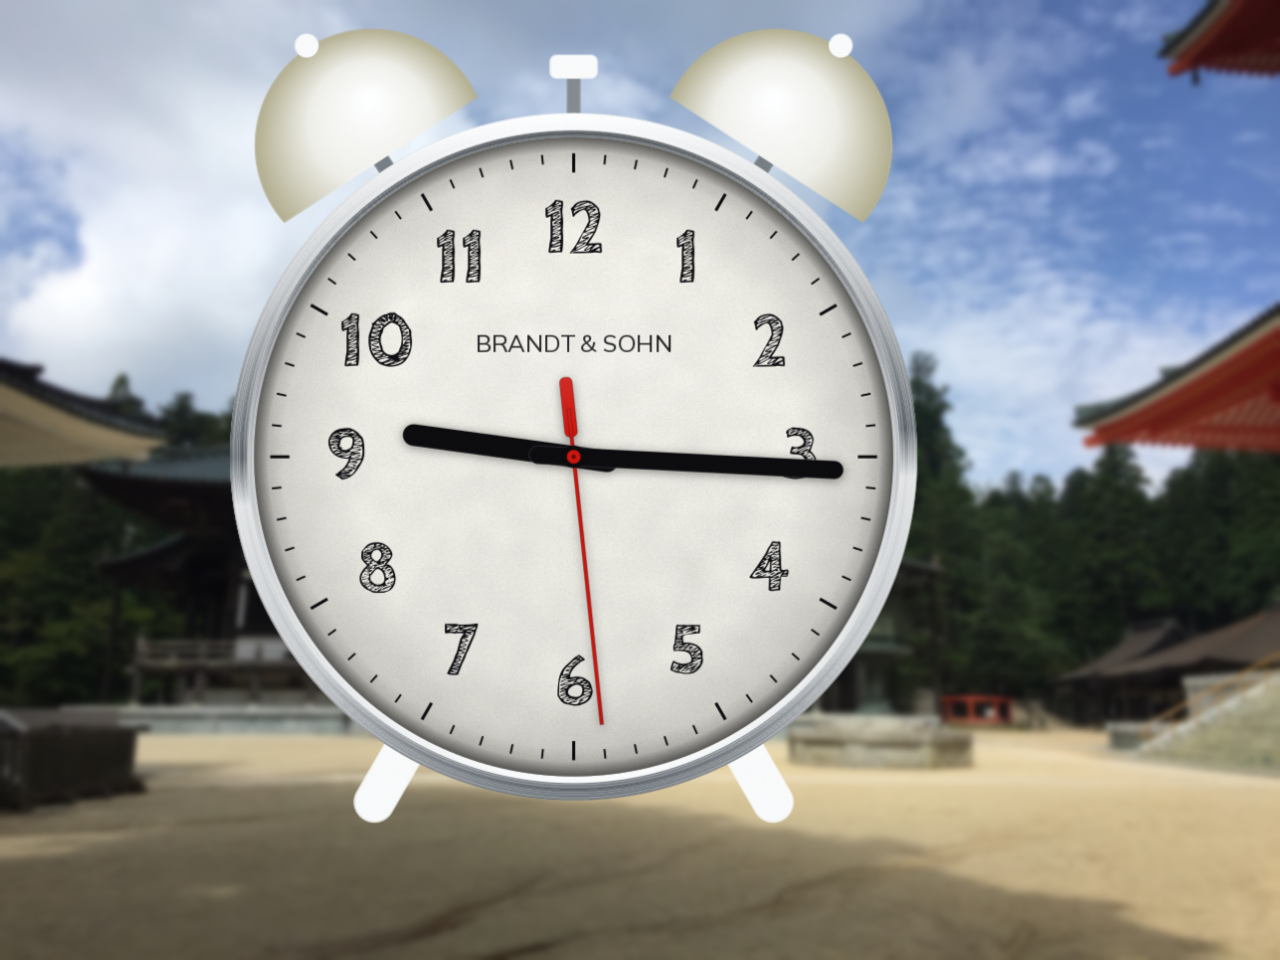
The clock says {"hour": 9, "minute": 15, "second": 29}
